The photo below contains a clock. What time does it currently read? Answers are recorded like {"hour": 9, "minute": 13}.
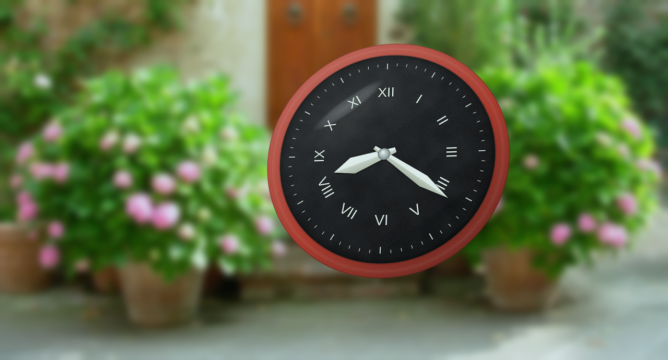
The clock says {"hour": 8, "minute": 21}
